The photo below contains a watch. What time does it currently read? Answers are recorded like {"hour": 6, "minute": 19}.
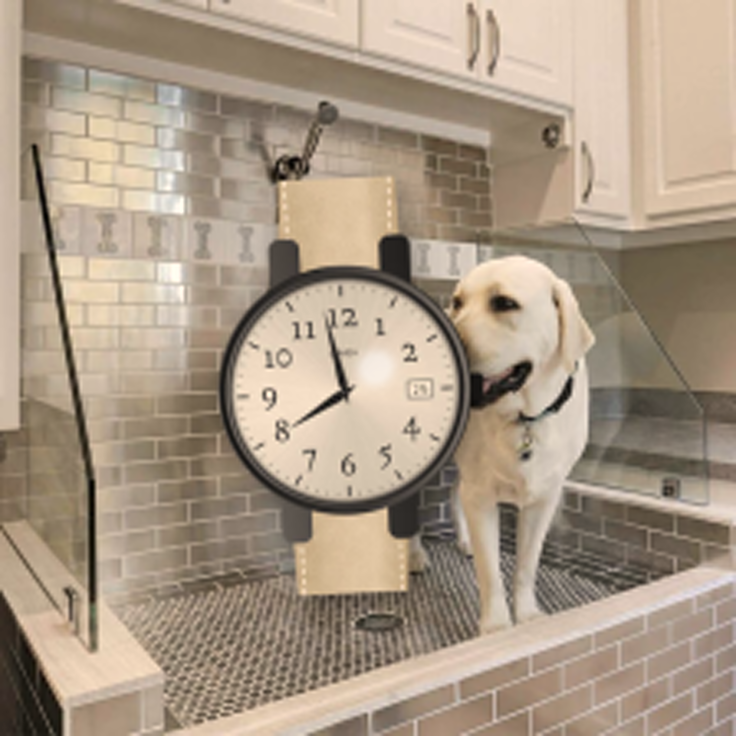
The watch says {"hour": 7, "minute": 58}
